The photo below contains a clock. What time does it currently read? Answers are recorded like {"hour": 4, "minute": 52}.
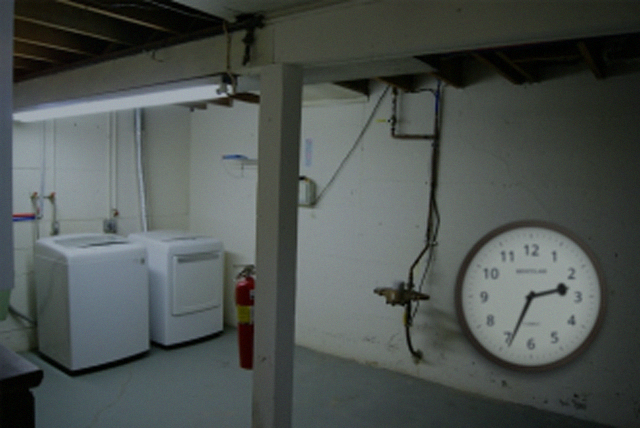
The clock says {"hour": 2, "minute": 34}
